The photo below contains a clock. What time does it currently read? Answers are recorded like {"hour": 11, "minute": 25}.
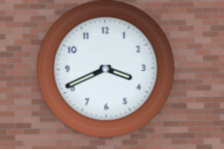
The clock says {"hour": 3, "minute": 41}
